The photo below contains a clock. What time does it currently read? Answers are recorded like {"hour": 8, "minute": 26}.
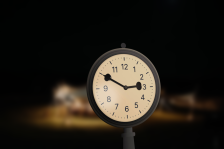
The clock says {"hour": 2, "minute": 50}
